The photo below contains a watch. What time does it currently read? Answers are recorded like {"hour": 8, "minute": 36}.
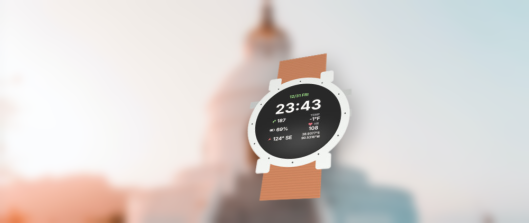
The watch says {"hour": 23, "minute": 43}
